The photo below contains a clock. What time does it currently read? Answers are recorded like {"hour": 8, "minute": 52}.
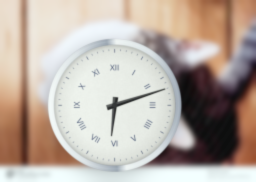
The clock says {"hour": 6, "minute": 12}
